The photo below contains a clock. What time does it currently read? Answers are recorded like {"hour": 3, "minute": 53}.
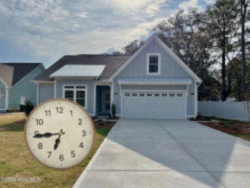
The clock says {"hour": 6, "minute": 44}
